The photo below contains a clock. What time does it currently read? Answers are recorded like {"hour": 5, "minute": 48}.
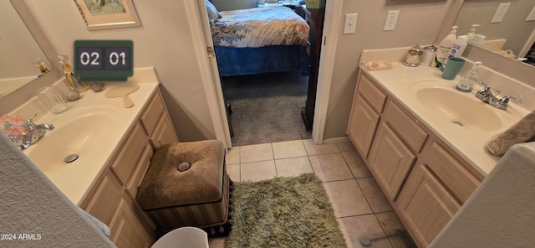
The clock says {"hour": 2, "minute": 1}
